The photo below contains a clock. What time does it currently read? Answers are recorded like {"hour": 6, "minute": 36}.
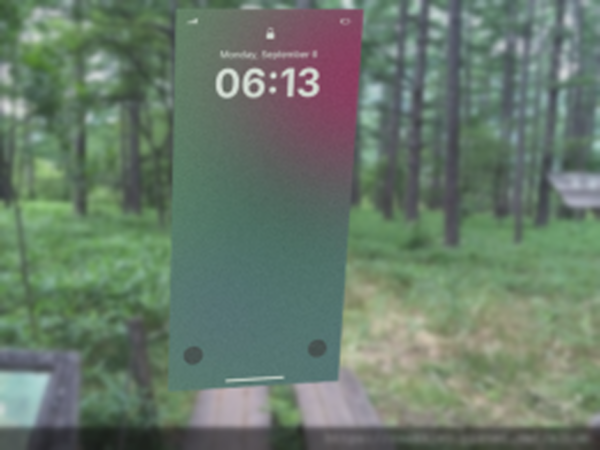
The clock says {"hour": 6, "minute": 13}
